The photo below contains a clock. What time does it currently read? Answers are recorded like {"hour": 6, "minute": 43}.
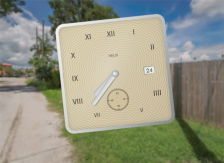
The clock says {"hour": 7, "minute": 37}
